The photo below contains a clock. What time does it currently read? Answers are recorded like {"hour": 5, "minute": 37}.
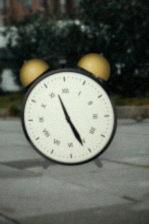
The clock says {"hour": 11, "minute": 26}
